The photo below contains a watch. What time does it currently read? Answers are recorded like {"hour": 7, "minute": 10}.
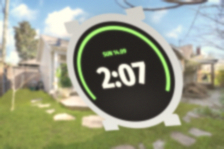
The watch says {"hour": 2, "minute": 7}
